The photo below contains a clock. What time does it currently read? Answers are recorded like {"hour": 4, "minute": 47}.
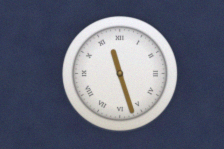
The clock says {"hour": 11, "minute": 27}
